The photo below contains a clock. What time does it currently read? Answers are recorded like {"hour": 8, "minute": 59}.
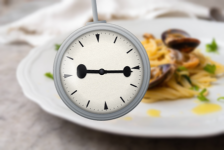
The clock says {"hour": 9, "minute": 16}
